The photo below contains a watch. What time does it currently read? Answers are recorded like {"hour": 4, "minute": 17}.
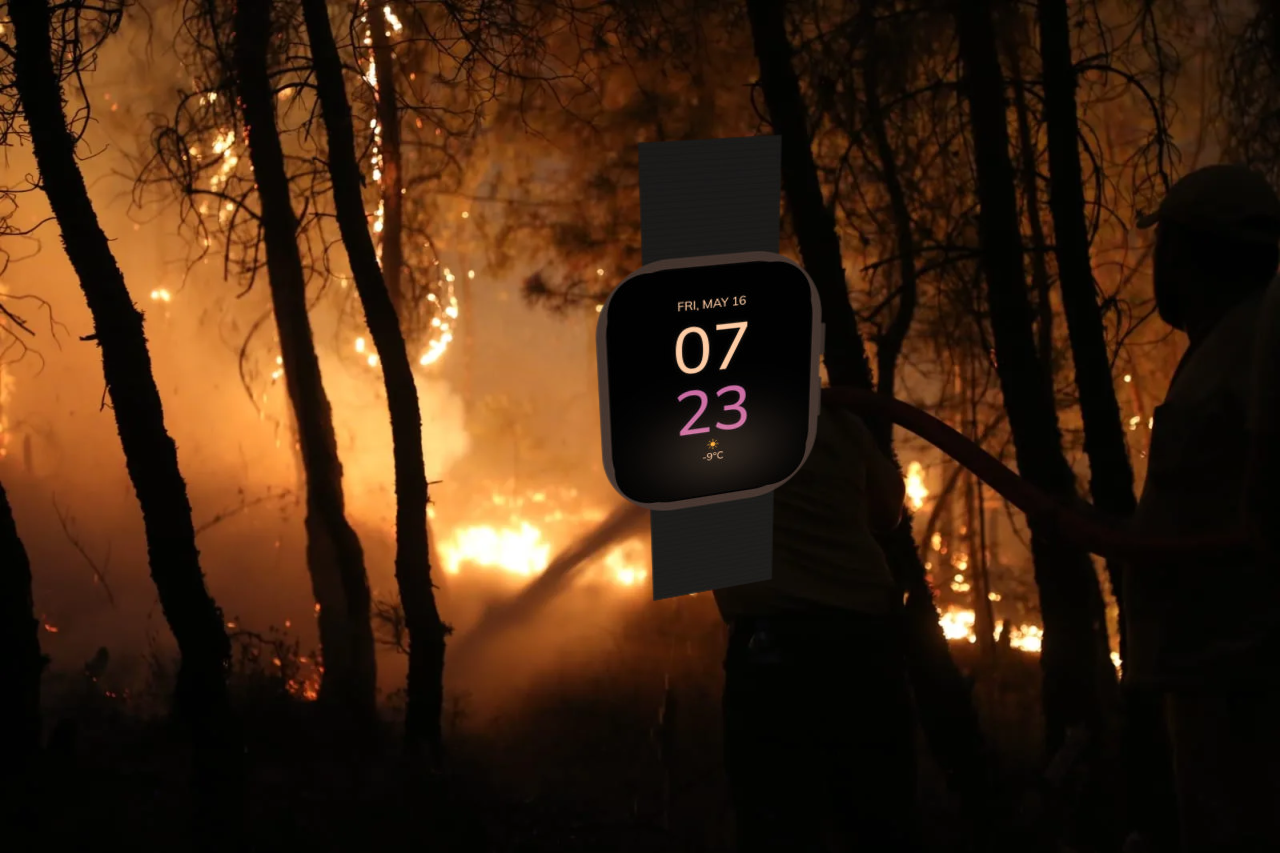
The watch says {"hour": 7, "minute": 23}
